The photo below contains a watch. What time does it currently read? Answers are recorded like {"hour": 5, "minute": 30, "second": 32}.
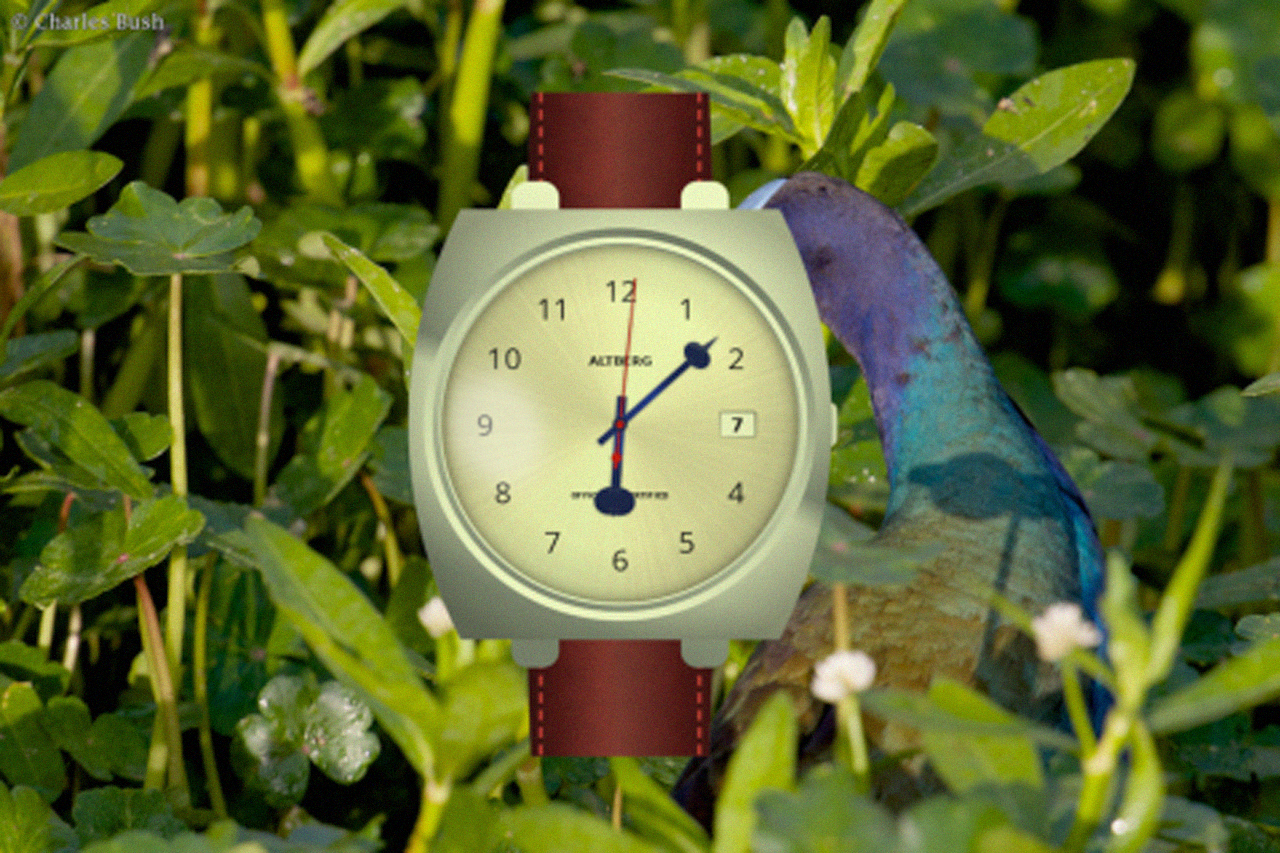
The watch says {"hour": 6, "minute": 8, "second": 1}
